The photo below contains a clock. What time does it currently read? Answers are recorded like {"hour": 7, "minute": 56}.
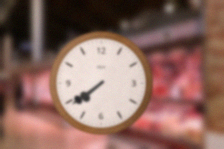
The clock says {"hour": 7, "minute": 39}
